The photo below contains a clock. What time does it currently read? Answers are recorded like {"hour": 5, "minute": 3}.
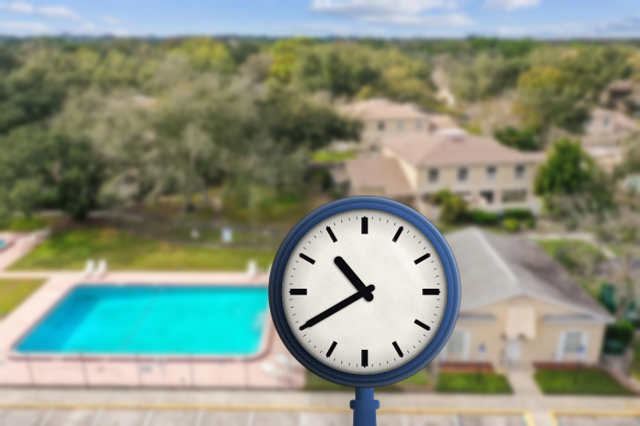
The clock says {"hour": 10, "minute": 40}
